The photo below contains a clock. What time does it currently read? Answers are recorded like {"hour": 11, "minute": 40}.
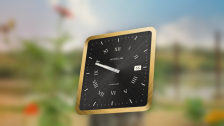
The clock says {"hour": 9, "minute": 49}
